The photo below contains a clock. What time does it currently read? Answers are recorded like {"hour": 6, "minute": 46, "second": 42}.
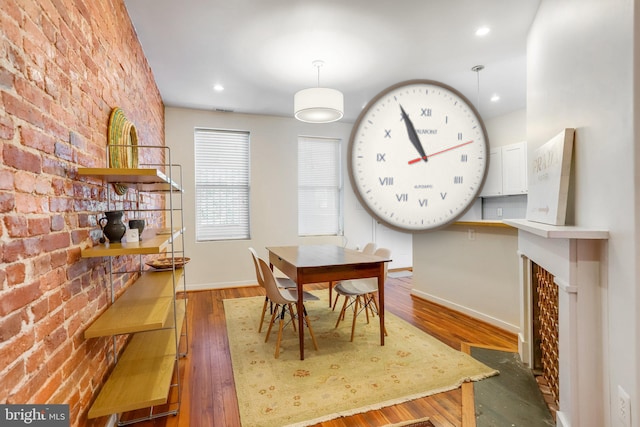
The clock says {"hour": 10, "minute": 55, "second": 12}
